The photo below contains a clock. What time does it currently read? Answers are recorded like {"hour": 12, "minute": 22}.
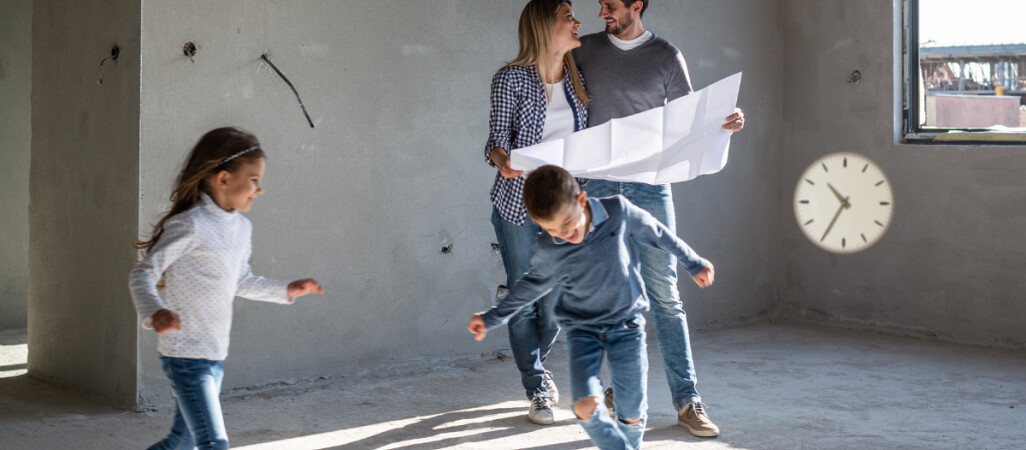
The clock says {"hour": 10, "minute": 35}
